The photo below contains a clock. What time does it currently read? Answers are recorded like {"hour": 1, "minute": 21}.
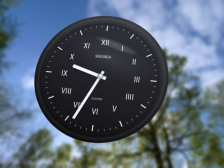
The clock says {"hour": 9, "minute": 34}
